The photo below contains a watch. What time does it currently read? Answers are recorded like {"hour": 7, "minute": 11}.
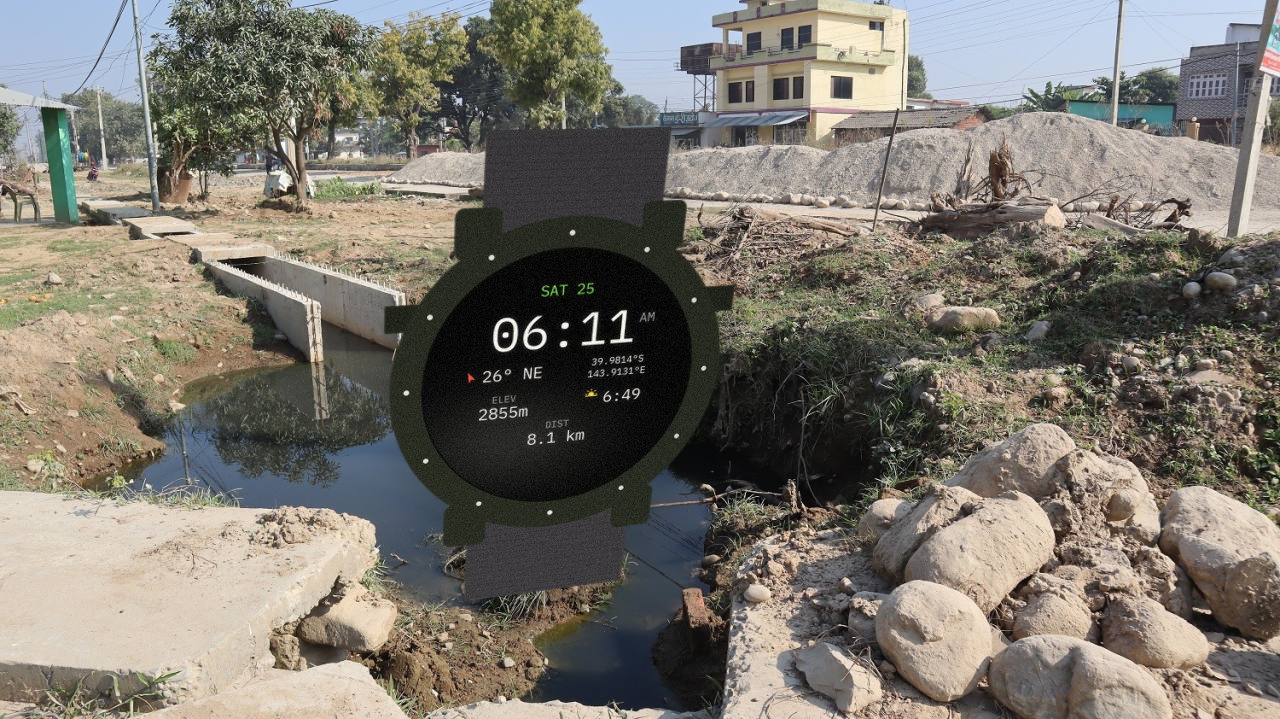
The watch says {"hour": 6, "minute": 11}
